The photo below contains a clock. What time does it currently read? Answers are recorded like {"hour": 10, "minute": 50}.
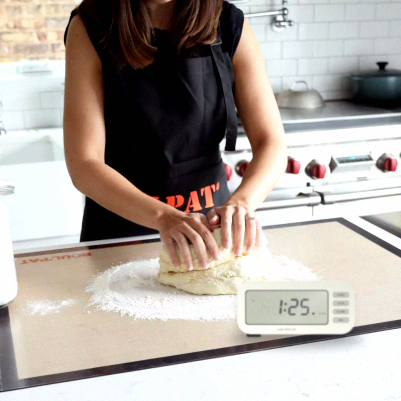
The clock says {"hour": 1, "minute": 25}
